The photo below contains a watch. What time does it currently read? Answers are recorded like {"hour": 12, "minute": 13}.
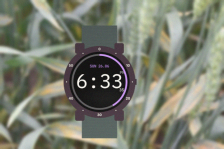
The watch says {"hour": 6, "minute": 33}
